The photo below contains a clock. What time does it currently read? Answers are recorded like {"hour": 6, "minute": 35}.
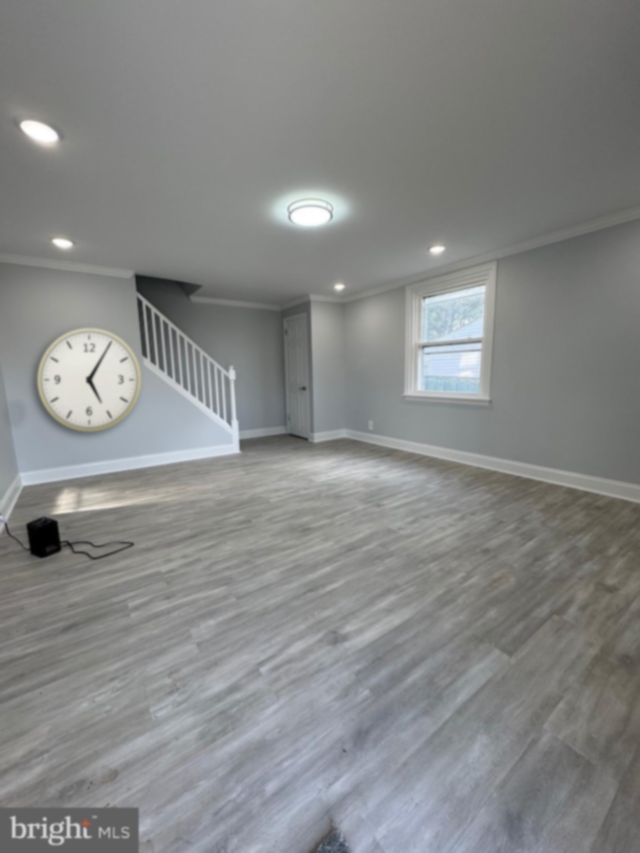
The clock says {"hour": 5, "minute": 5}
